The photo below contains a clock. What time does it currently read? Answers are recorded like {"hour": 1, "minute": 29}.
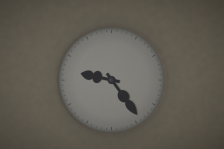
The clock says {"hour": 9, "minute": 24}
